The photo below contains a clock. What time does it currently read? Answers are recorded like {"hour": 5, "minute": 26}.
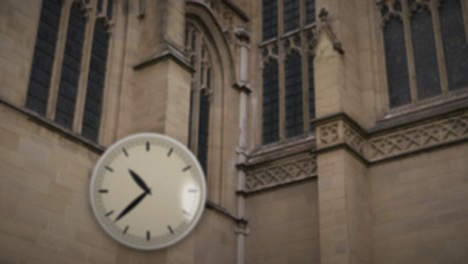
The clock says {"hour": 10, "minute": 38}
